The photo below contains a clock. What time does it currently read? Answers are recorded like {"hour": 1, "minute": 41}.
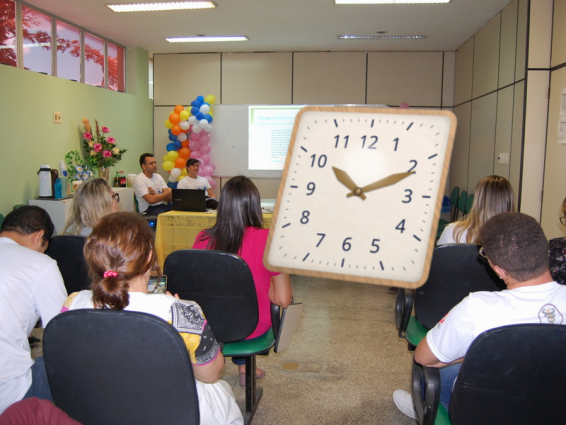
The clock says {"hour": 10, "minute": 11}
